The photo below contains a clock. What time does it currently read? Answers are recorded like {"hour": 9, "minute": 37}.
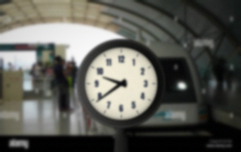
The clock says {"hour": 9, "minute": 39}
